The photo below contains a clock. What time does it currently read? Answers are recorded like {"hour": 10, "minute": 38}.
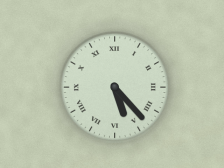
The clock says {"hour": 5, "minute": 23}
